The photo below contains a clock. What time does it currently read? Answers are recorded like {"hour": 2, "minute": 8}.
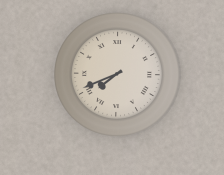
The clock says {"hour": 7, "minute": 41}
